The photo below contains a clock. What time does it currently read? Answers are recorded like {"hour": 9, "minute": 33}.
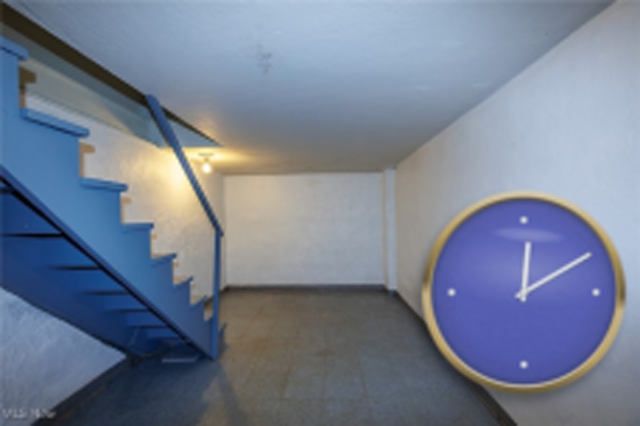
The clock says {"hour": 12, "minute": 10}
